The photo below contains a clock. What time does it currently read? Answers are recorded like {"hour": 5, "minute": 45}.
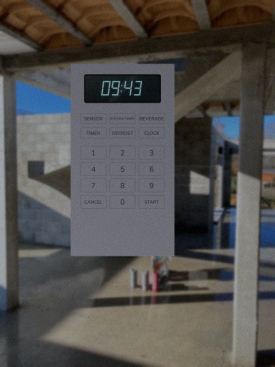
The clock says {"hour": 9, "minute": 43}
